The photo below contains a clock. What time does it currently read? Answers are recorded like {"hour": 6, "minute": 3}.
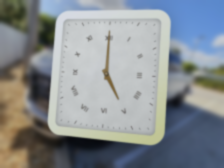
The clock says {"hour": 5, "minute": 0}
